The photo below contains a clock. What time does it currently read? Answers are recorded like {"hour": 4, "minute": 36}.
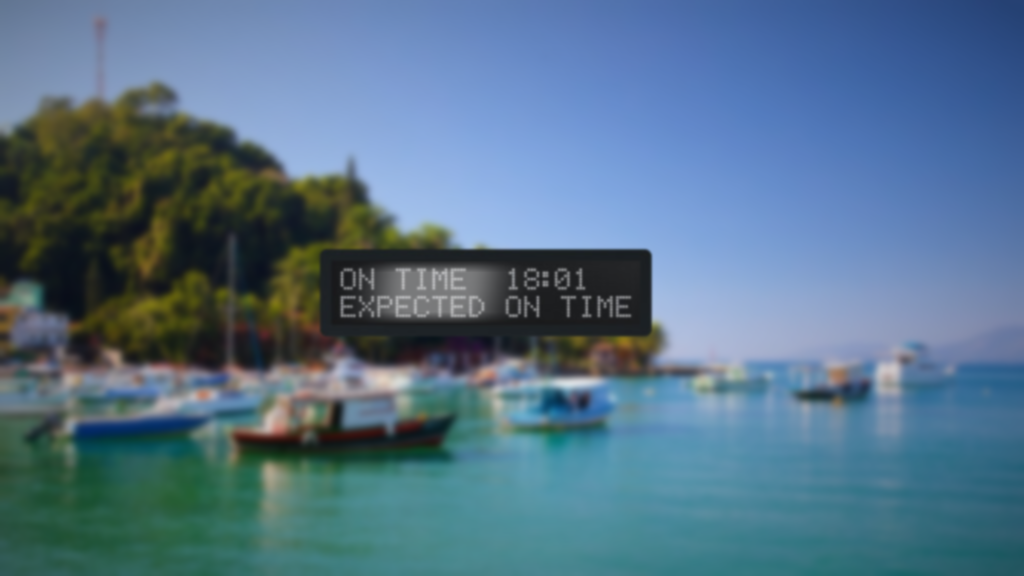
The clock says {"hour": 18, "minute": 1}
